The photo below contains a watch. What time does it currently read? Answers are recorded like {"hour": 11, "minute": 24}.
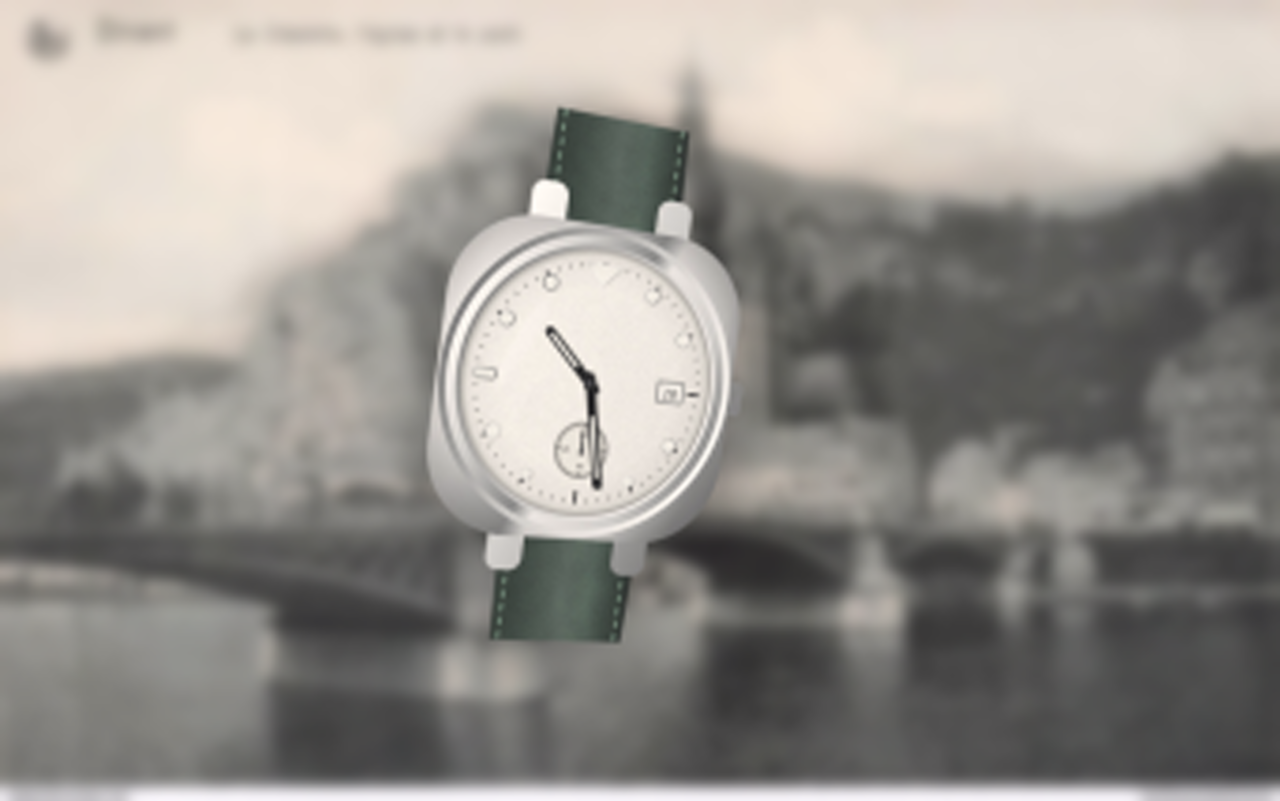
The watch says {"hour": 10, "minute": 28}
